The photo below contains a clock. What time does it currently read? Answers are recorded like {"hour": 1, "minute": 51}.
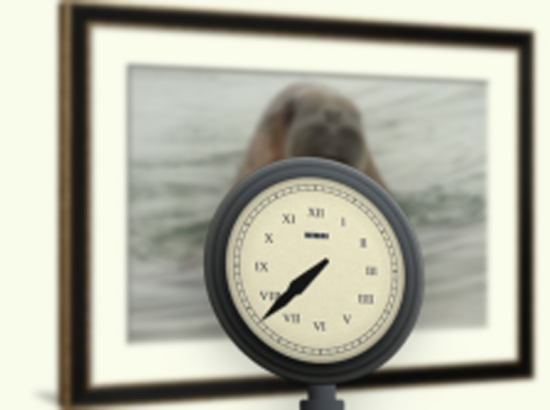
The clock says {"hour": 7, "minute": 38}
